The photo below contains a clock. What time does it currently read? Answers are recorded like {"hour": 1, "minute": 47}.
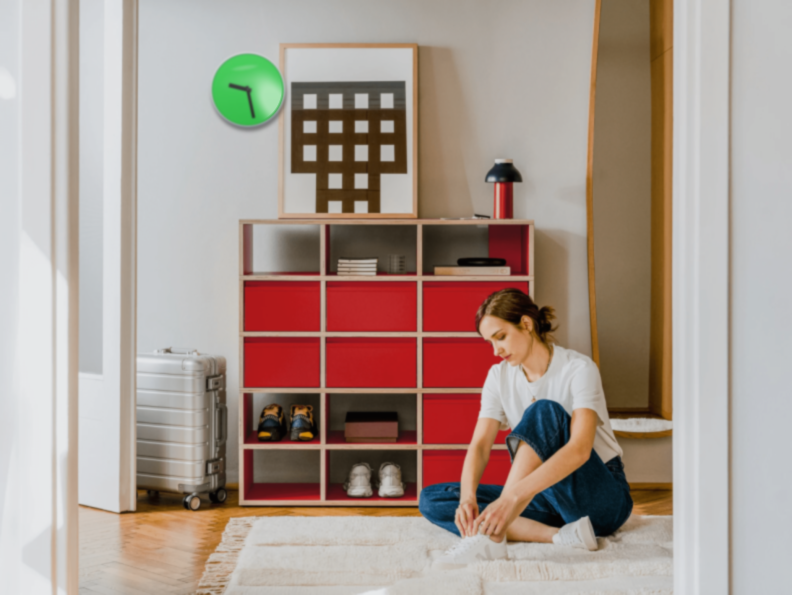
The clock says {"hour": 9, "minute": 28}
